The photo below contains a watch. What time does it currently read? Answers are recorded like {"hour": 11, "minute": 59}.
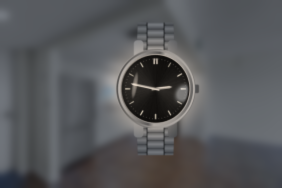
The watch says {"hour": 2, "minute": 47}
